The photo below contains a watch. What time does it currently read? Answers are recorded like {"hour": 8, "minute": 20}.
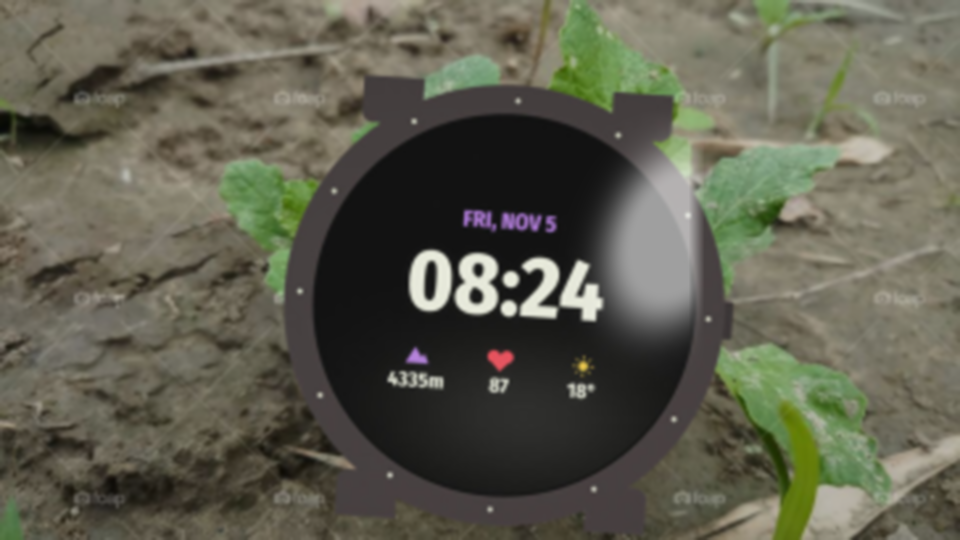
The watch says {"hour": 8, "minute": 24}
